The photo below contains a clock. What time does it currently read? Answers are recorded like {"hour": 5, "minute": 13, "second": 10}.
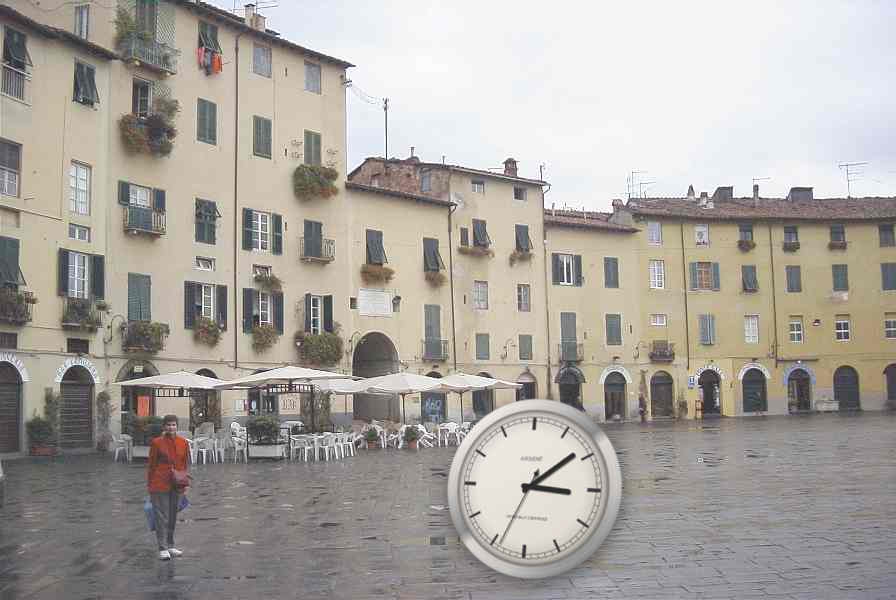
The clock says {"hour": 3, "minute": 8, "second": 34}
